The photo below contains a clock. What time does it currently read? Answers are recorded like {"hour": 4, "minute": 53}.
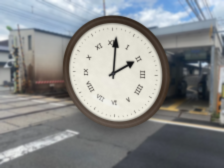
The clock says {"hour": 2, "minute": 1}
